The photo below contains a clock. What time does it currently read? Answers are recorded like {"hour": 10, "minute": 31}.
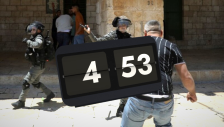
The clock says {"hour": 4, "minute": 53}
